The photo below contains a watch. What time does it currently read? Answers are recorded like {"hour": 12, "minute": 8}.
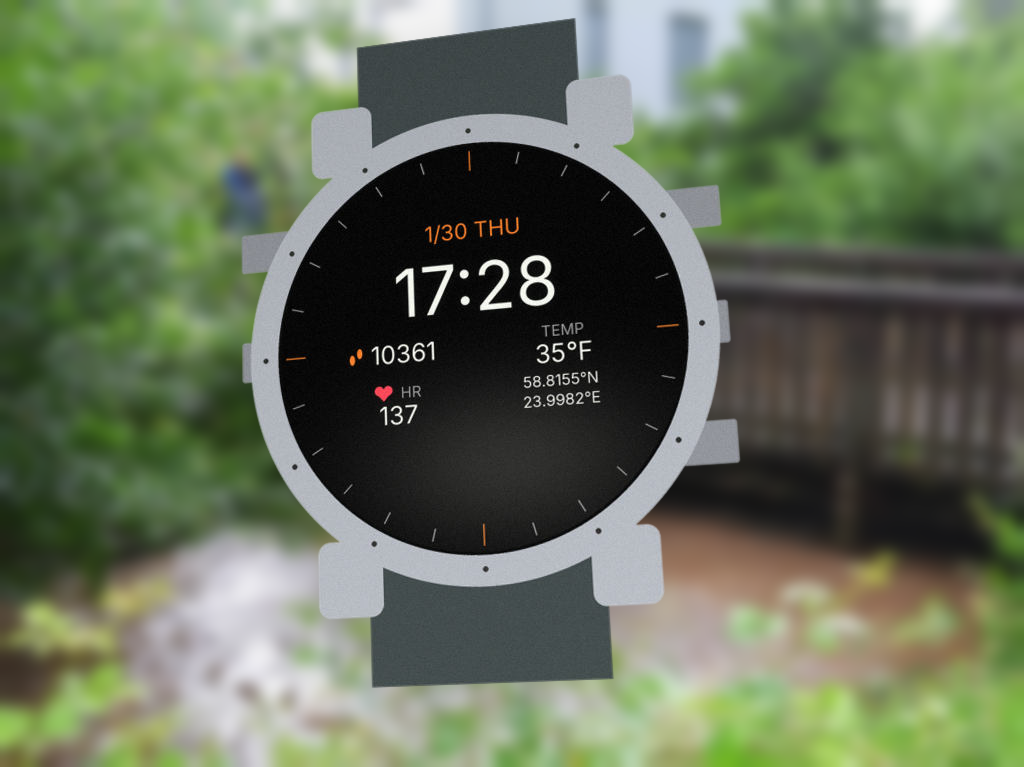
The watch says {"hour": 17, "minute": 28}
